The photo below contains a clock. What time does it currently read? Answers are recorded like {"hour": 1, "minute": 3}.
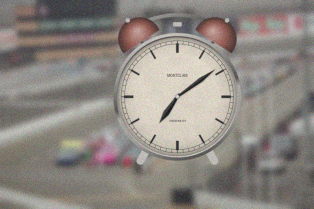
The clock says {"hour": 7, "minute": 9}
